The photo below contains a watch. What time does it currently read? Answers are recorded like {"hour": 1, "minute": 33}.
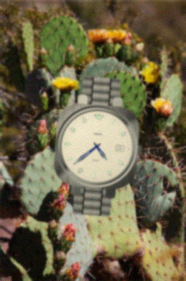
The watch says {"hour": 4, "minute": 38}
